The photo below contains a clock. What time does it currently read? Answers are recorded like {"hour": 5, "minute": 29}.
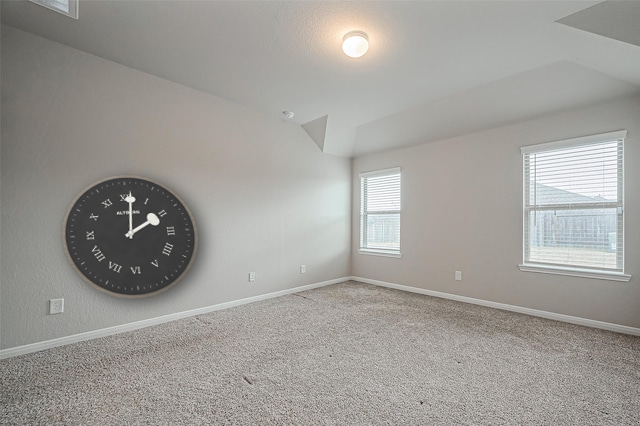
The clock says {"hour": 2, "minute": 1}
